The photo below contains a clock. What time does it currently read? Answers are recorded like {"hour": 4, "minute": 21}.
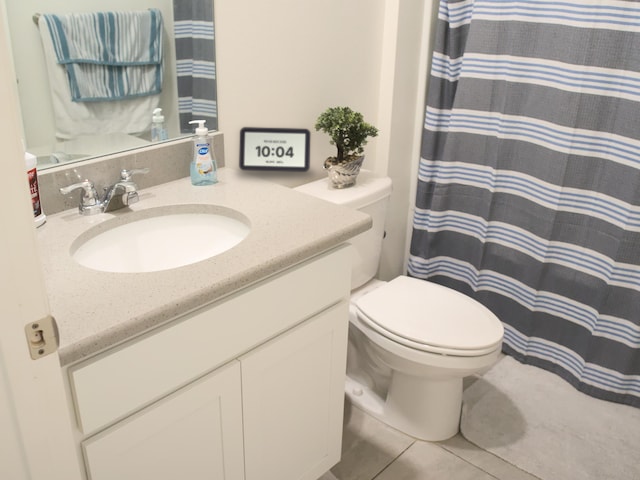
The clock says {"hour": 10, "minute": 4}
